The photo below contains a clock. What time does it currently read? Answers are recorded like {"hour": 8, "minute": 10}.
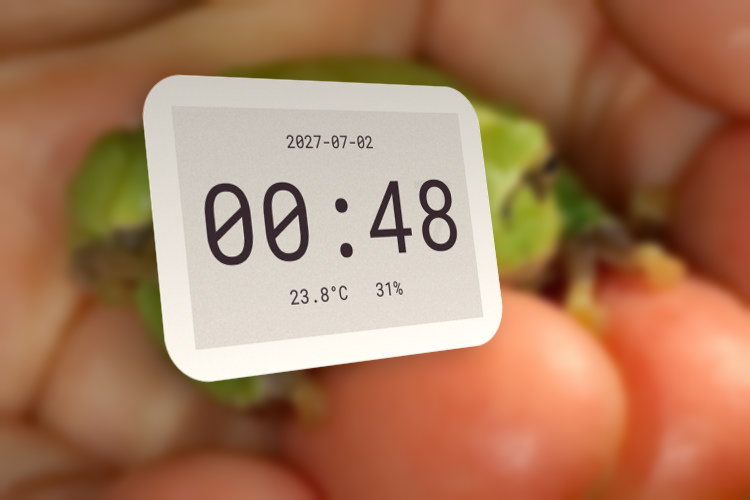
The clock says {"hour": 0, "minute": 48}
